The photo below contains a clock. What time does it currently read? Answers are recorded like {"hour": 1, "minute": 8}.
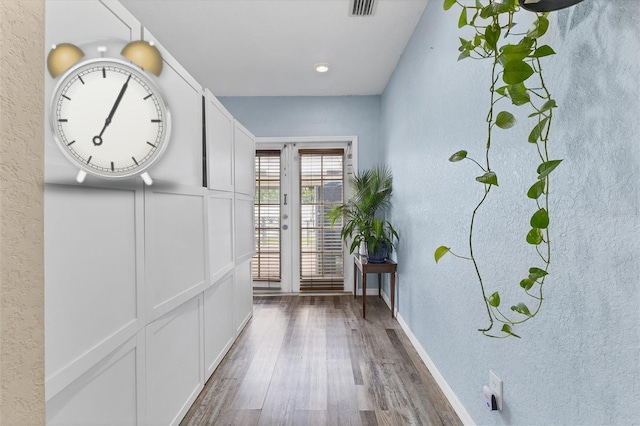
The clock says {"hour": 7, "minute": 5}
